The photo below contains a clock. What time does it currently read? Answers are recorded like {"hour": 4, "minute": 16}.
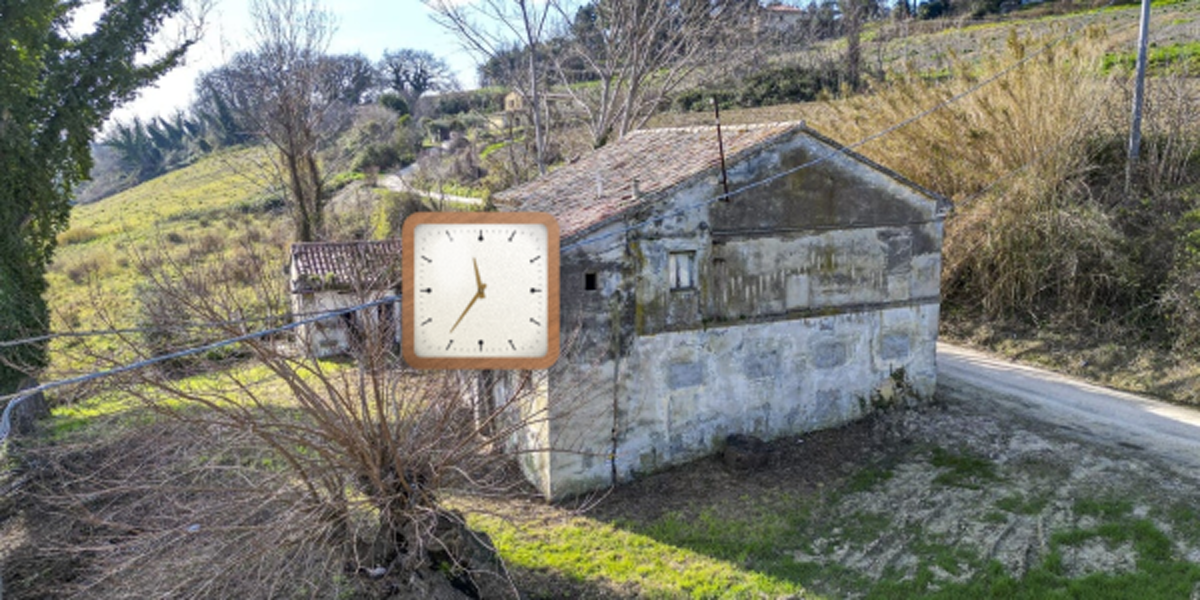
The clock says {"hour": 11, "minute": 36}
